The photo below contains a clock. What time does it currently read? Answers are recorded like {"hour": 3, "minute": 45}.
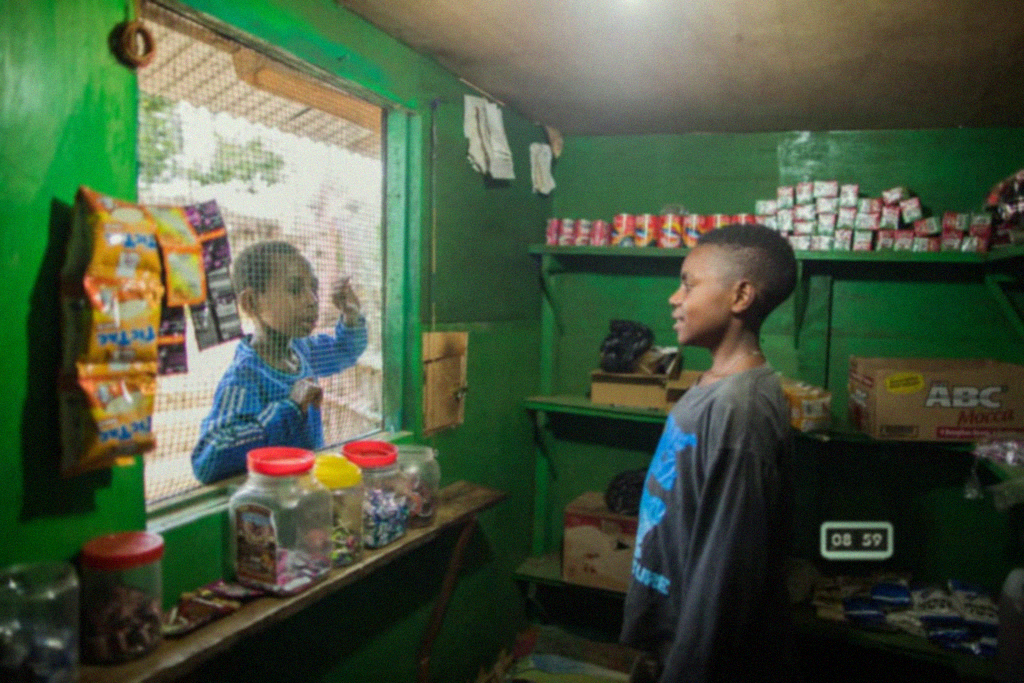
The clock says {"hour": 8, "minute": 59}
